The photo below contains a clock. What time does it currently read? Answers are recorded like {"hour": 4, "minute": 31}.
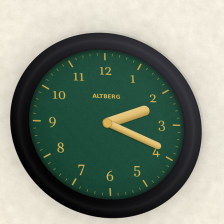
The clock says {"hour": 2, "minute": 19}
